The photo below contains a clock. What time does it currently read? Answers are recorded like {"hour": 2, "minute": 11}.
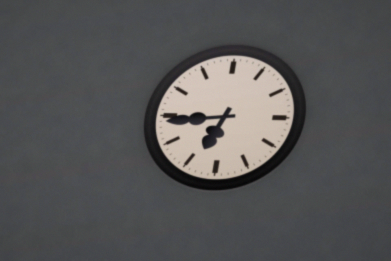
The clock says {"hour": 6, "minute": 44}
